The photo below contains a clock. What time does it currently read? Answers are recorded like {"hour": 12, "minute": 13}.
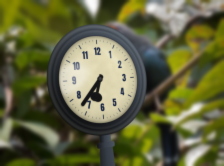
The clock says {"hour": 6, "minute": 37}
